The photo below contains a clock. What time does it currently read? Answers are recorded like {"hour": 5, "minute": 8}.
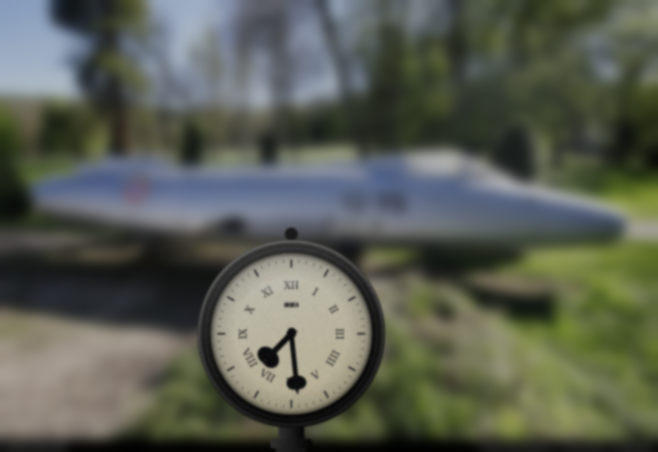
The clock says {"hour": 7, "minute": 29}
